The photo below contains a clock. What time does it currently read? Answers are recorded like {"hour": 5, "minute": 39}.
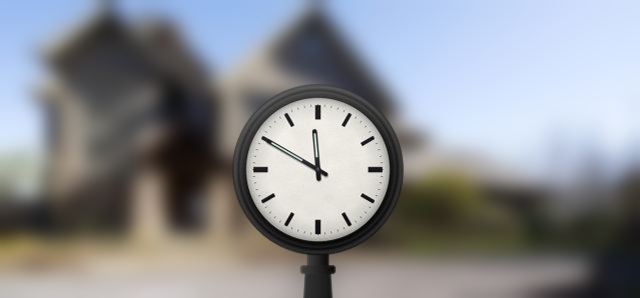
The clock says {"hour": 11, "minute": 50}
